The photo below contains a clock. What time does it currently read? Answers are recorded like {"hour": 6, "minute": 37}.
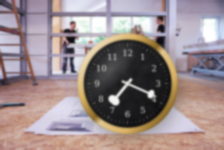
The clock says {"hour": 7, "minute": 19}
